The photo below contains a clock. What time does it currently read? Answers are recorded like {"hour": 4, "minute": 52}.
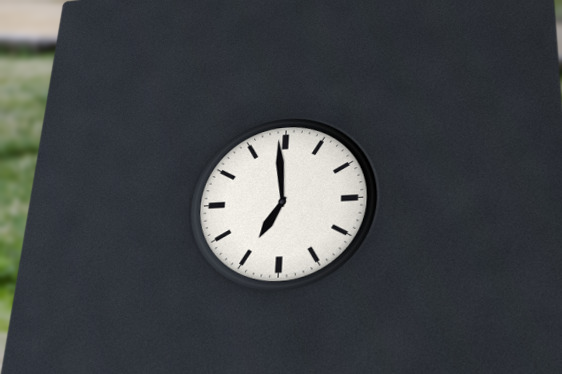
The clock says {"hour": 6, "minute": 59}
